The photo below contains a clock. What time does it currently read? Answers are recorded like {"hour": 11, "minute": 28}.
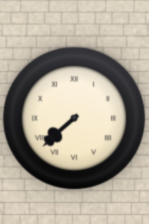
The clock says {"hour": 7, "minute": 38}
